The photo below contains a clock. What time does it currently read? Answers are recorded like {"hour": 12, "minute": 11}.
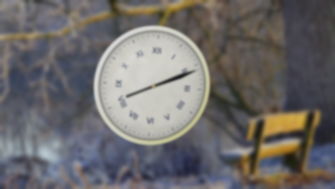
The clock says {"hour": 8, "minute": 11}
